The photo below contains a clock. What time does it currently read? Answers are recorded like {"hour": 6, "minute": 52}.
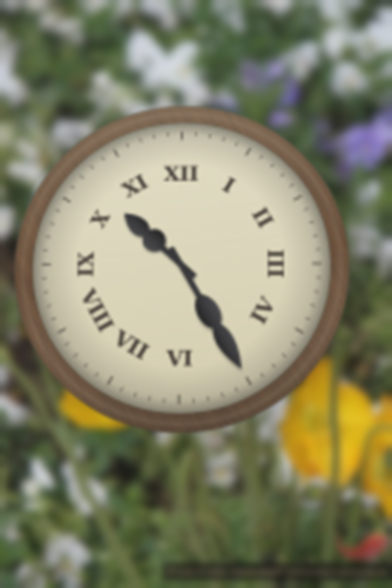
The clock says {"hour": 10, "minute": 25}
